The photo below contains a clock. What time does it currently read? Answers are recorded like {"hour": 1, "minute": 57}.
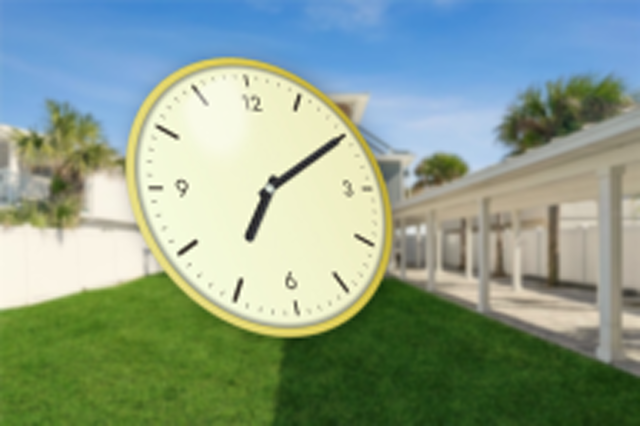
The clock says {"hour": 7, "minute": 10}
